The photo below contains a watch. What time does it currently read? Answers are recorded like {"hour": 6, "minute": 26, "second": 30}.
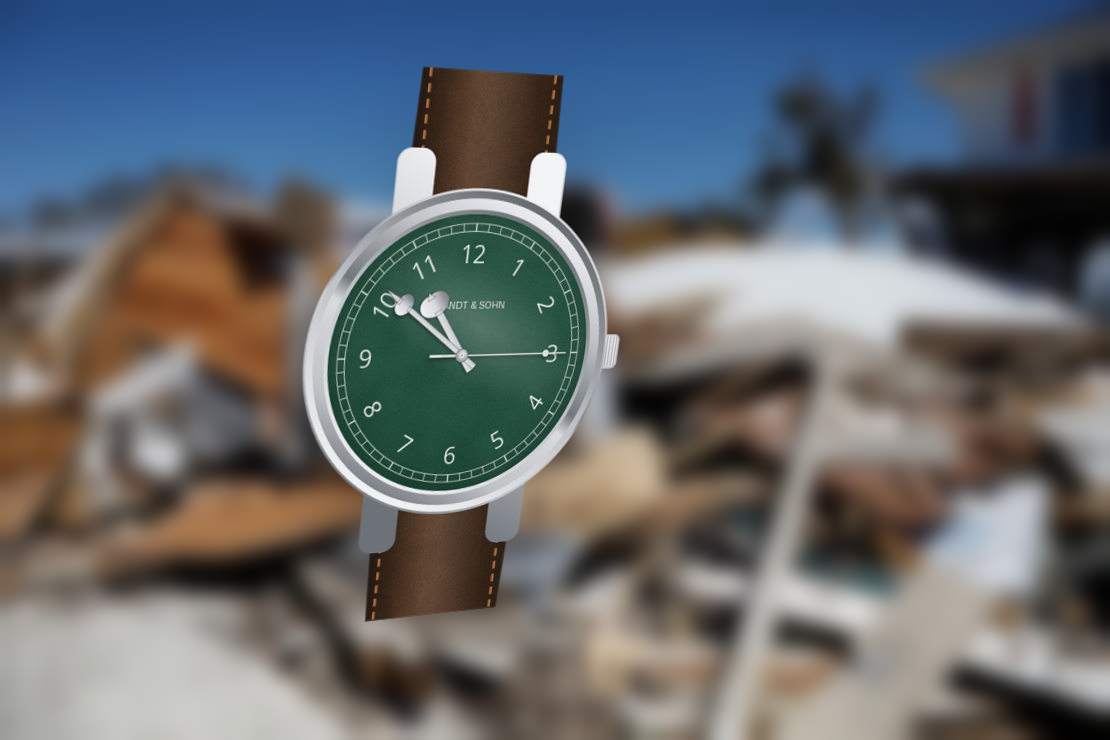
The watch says {"hour": 10, "minute": 51, "second": 15}
